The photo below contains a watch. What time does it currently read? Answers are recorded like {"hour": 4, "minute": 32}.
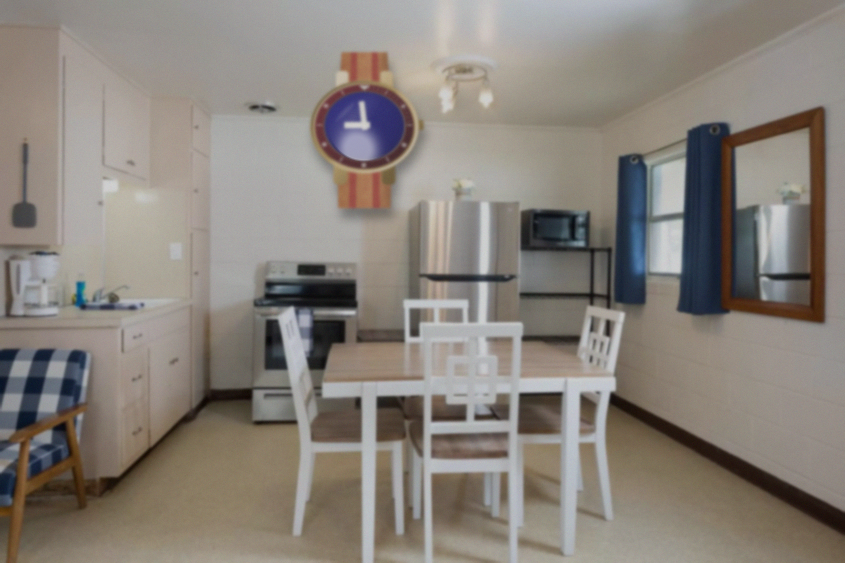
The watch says {"hour": 8, "minute": 59}
